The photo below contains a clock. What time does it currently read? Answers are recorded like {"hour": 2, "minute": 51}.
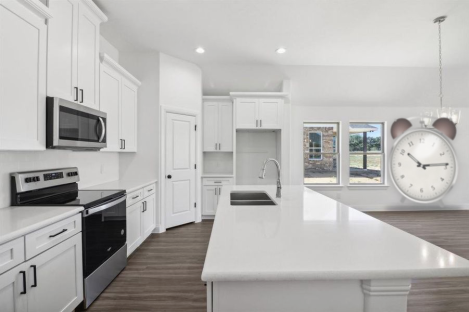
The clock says {"hour": 10, "minute": 14}
